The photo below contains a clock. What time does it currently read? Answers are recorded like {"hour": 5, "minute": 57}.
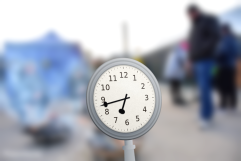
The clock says {"hour": 6, "minute": 43}
